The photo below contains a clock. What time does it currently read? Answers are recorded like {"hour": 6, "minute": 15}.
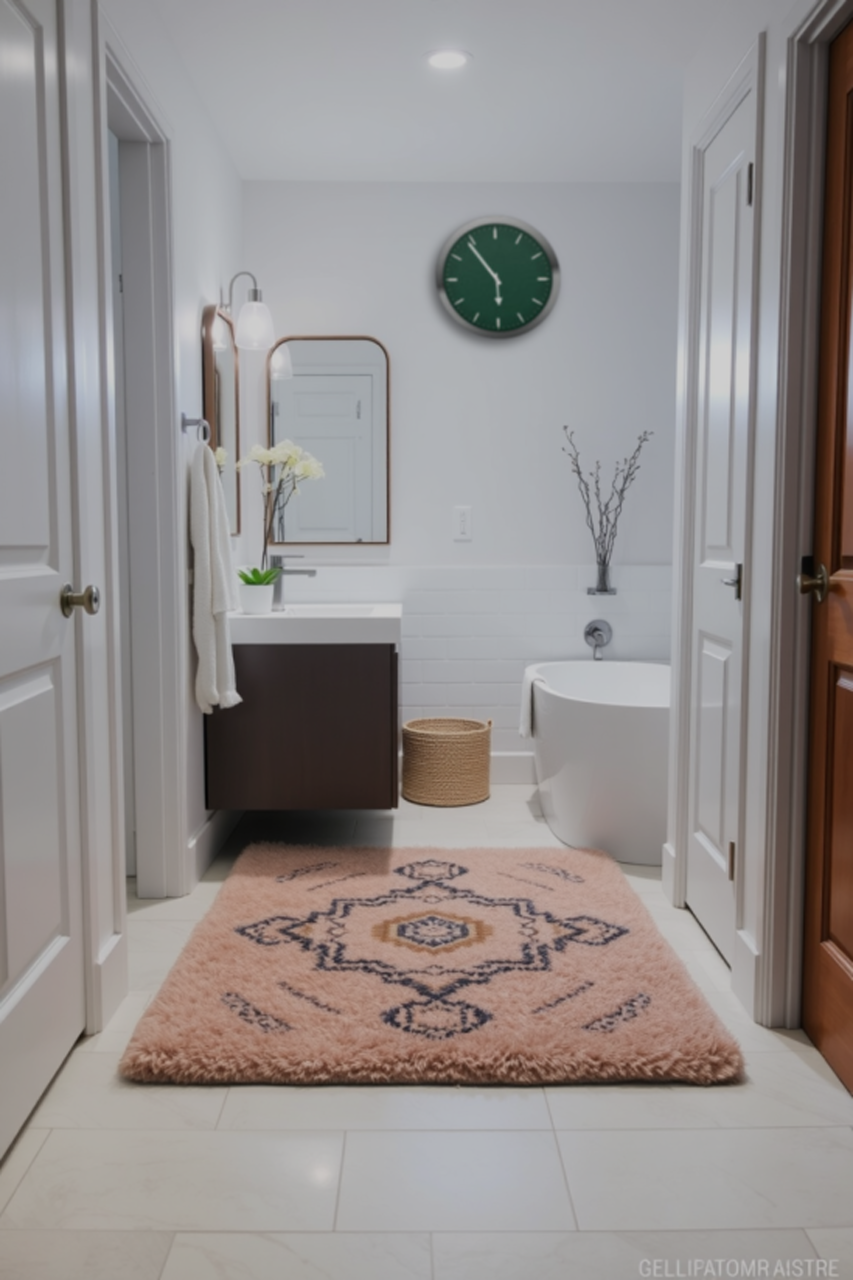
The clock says {"hour": 5, "minute": 54}
